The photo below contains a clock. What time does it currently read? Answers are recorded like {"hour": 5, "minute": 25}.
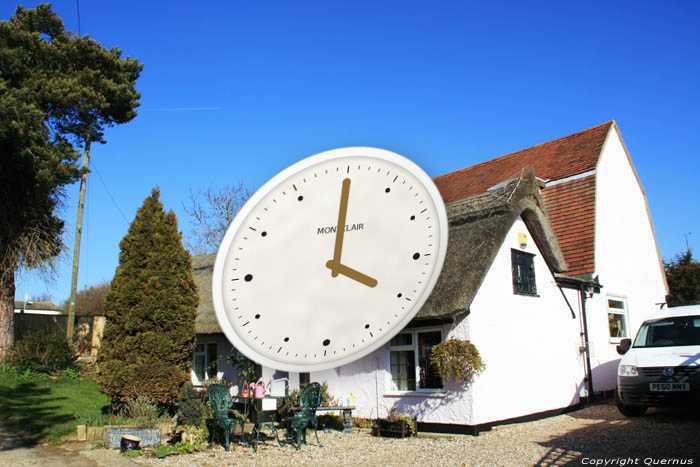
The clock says {"hour": 4, "minute": 0}
